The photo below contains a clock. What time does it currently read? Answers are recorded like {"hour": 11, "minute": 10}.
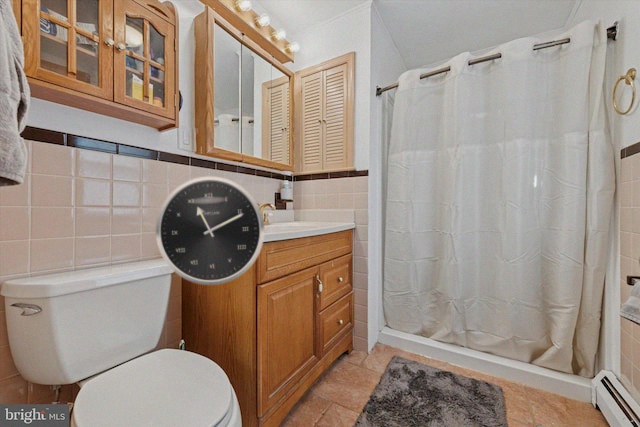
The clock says {"hour": 11, "minute": 11}
